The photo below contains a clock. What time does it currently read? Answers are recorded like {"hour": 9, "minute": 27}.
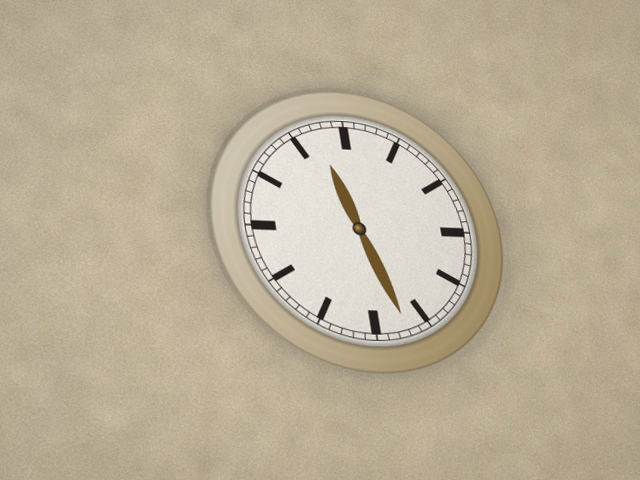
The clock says {"hour": 11, "minute": 27}
